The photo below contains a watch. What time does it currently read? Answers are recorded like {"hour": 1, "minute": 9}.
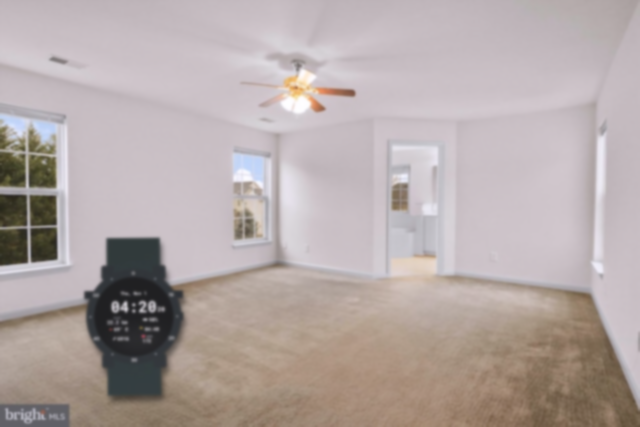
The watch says {"hour": 4, "minute": 20}
